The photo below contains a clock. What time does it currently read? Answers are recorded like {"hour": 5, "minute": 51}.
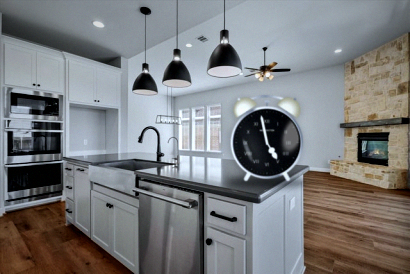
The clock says {"hour": 4, "minute": 58}
